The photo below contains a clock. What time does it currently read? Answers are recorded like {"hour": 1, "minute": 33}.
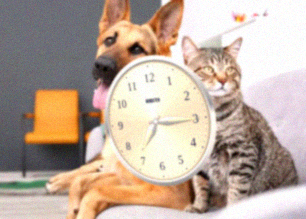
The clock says {"hour": 7, "minute": 15}
